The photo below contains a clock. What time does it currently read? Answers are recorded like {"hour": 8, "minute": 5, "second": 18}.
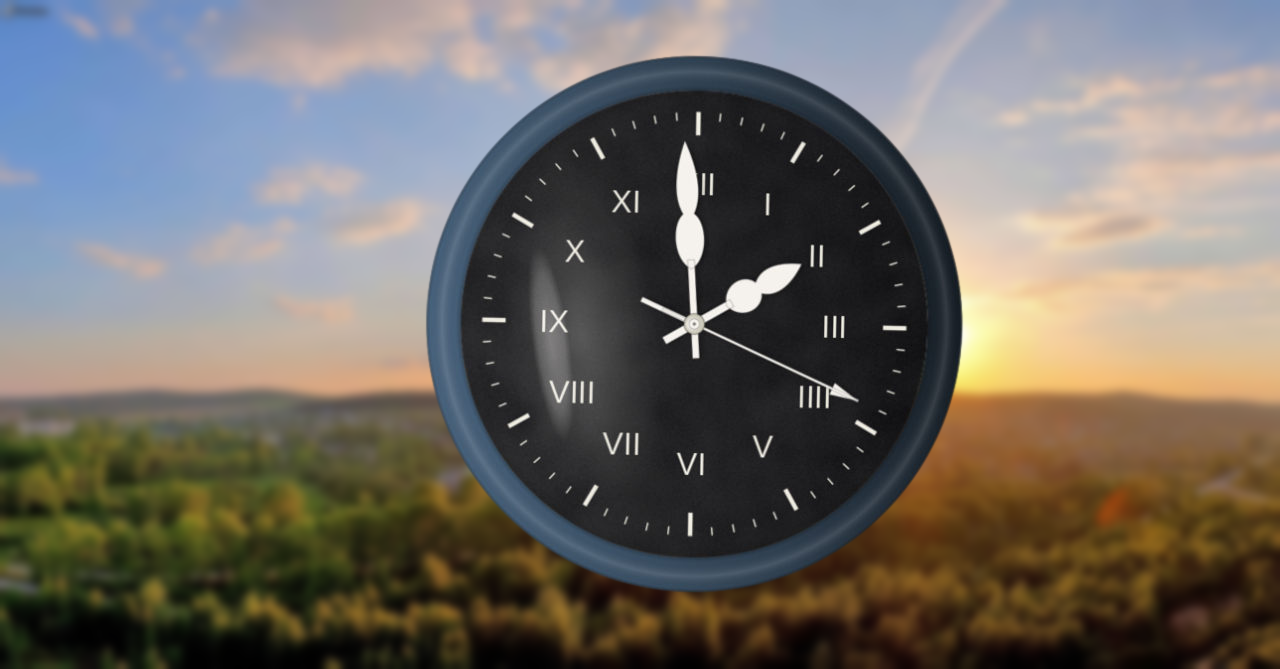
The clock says {"hour": 1, "minute": 59, "second": 19}
